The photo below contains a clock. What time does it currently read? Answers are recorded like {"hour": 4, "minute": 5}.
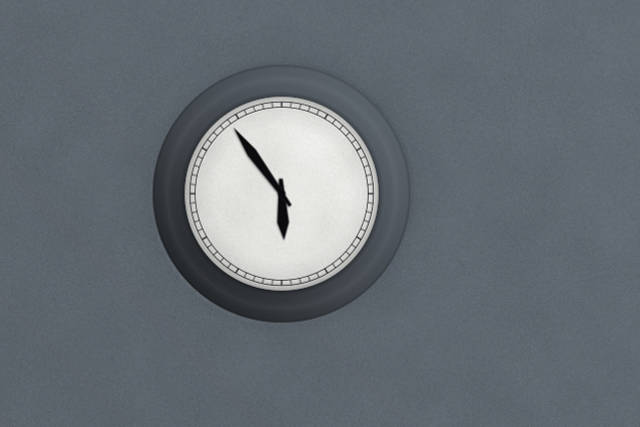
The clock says {"hour": 5, "minute": 54}
